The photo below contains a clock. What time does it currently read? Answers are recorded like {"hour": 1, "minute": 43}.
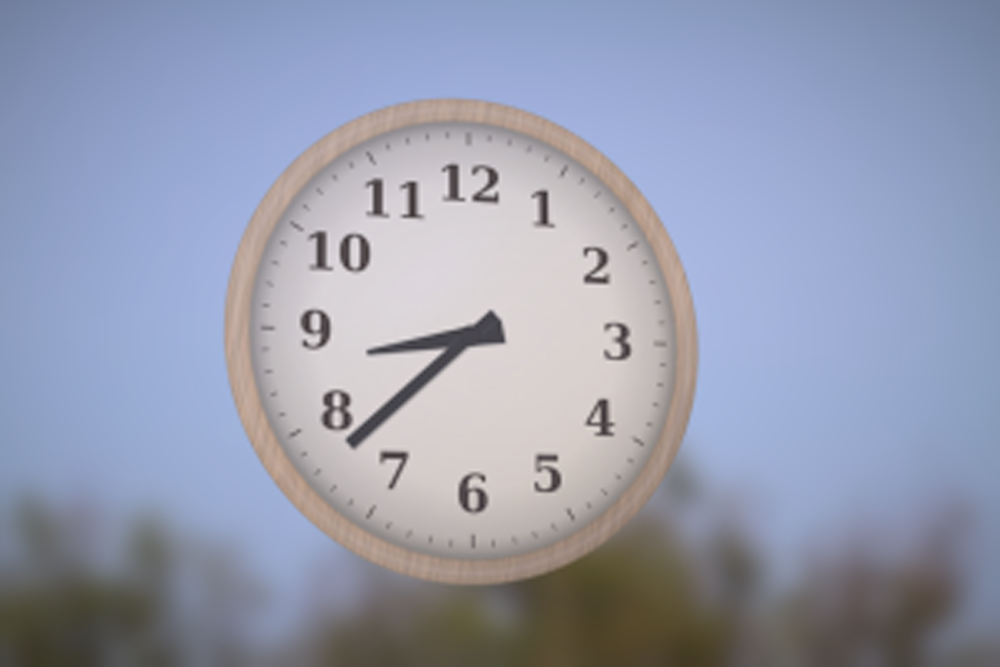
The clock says {"hour": 8, "minute": 38}
